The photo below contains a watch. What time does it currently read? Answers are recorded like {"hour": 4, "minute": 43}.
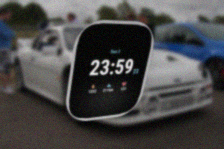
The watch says {"hour": 23, "minute": 59}
